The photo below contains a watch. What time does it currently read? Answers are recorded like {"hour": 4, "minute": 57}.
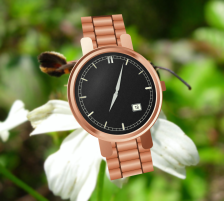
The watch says {"hour": 7, "minute": 4}
